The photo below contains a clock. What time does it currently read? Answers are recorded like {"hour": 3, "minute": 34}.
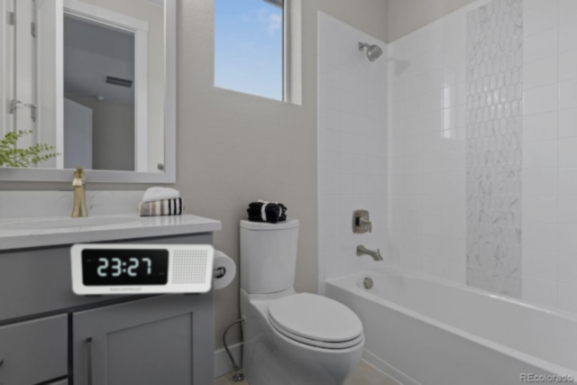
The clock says {"hour": 23, "minute": 27}
